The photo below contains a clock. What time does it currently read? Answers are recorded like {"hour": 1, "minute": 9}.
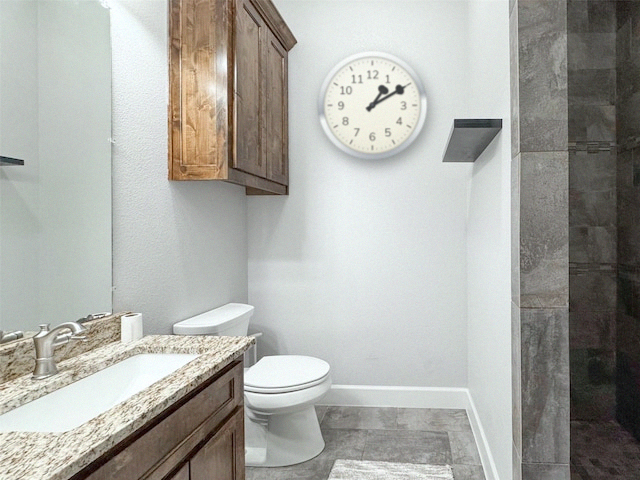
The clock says {"hour": 1, "minute": 10}
